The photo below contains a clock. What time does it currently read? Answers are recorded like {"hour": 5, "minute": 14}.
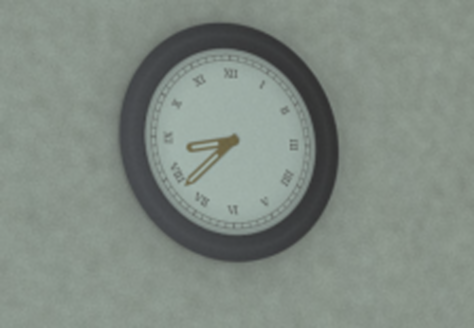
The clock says {"hour": 8, "minute": 38}
